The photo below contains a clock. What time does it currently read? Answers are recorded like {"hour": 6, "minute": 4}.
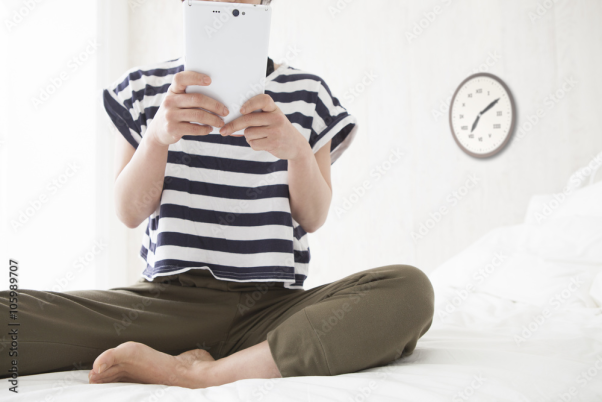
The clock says {"hour": 7, "minute": 10}
